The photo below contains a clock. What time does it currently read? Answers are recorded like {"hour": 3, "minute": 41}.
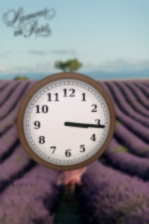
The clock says {"hour": 3, "minute": 16}
